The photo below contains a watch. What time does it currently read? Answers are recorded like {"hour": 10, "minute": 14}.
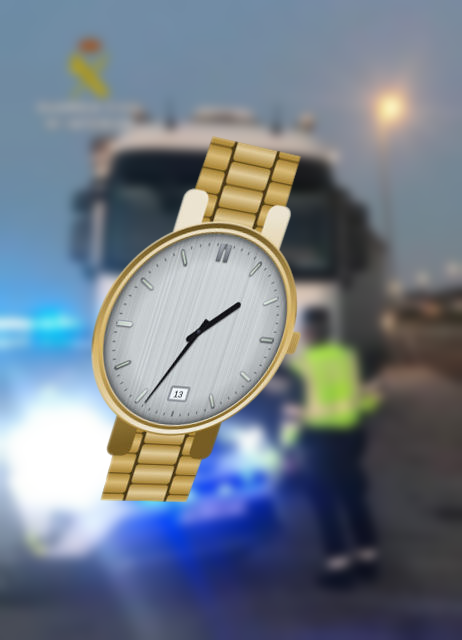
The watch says {"hour": 1, "minute": 34}
